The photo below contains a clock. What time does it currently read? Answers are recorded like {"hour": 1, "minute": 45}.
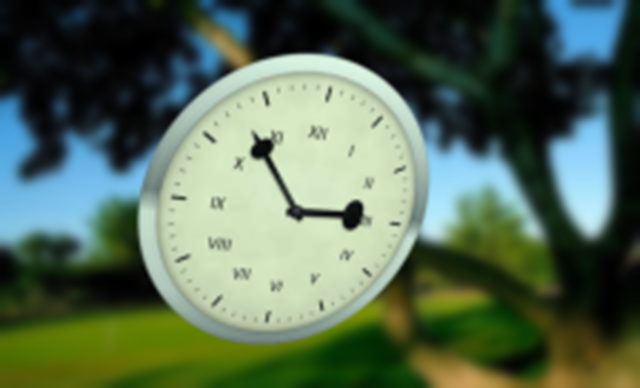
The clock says {"hour": 2, "minute": 53}
